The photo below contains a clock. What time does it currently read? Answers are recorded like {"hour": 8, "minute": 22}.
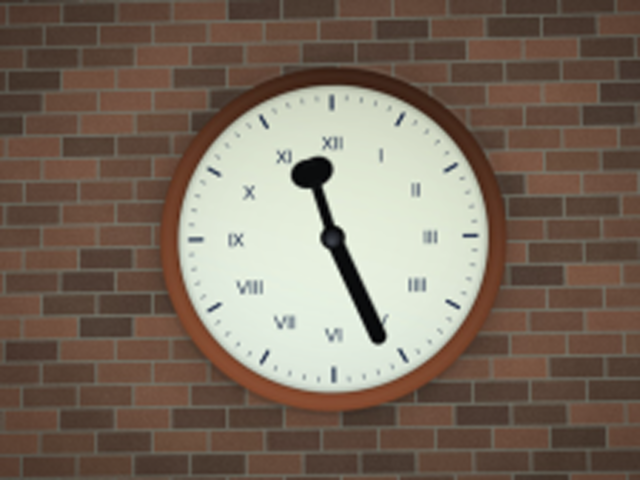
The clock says {"hour": 11, "minute": 26}
